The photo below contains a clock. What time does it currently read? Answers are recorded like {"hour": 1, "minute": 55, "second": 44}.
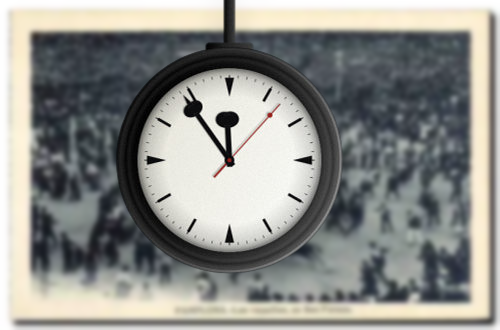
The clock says {"hour": 11, "minute": 54, "second": 7}
